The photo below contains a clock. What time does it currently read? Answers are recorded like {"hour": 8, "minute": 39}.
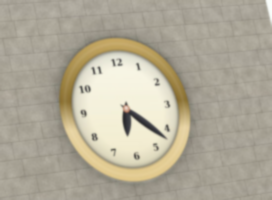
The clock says {"hour": 6, "minute": 22}
